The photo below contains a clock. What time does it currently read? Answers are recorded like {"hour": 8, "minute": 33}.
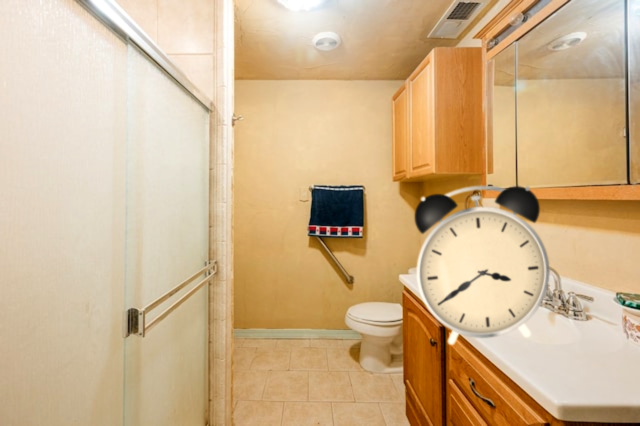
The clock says {"hour": 3, "minute": 40}
